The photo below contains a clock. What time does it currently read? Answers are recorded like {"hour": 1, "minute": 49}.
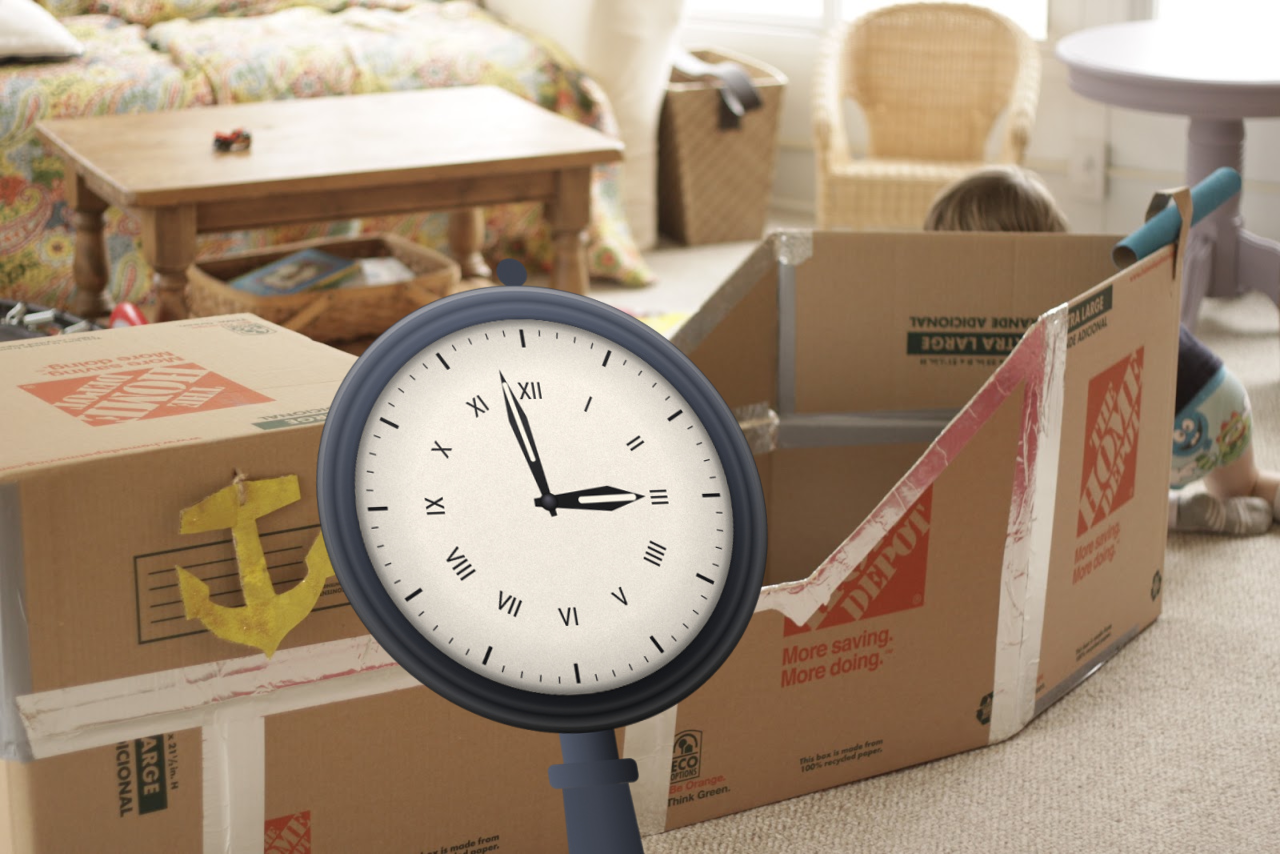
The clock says {"hour": 2, "minute": 58}
